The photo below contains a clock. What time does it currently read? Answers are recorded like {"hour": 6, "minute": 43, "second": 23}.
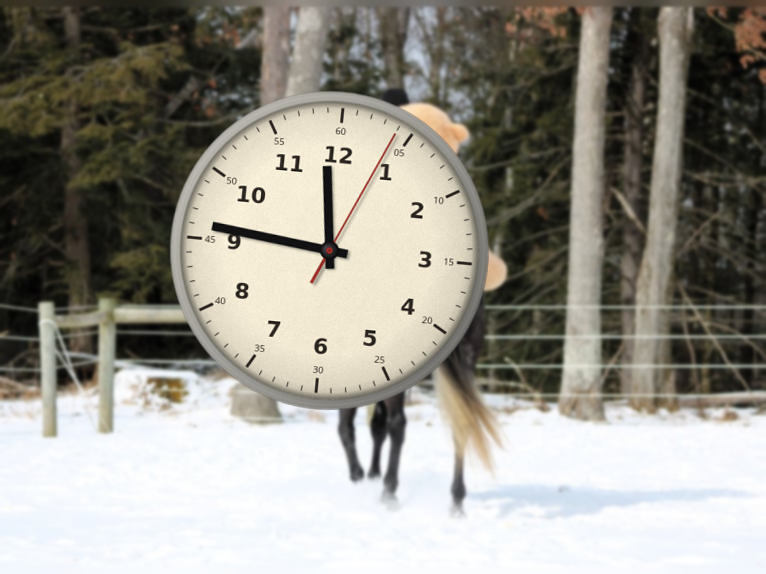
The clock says {"hour": 11, "minute": 46, "second": 4}
